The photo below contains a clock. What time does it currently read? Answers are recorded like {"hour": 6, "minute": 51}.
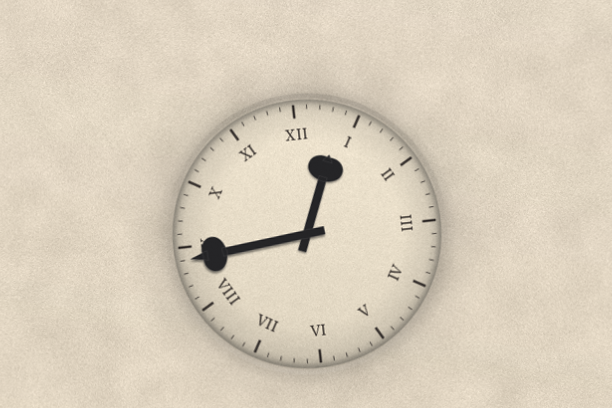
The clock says {"hour": 12, "minute": 44}
